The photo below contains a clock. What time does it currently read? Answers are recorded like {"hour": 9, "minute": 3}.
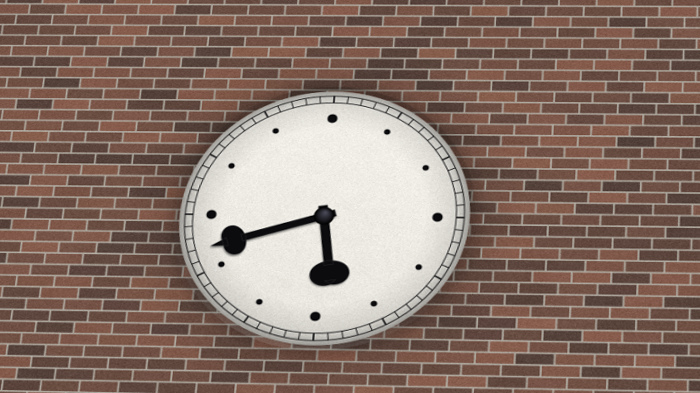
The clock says {"hour": 5, "minute": 42}
